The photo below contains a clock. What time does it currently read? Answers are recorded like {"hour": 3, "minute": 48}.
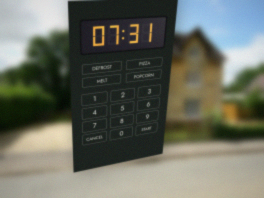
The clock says {"hour": 7, "minute": 31}
